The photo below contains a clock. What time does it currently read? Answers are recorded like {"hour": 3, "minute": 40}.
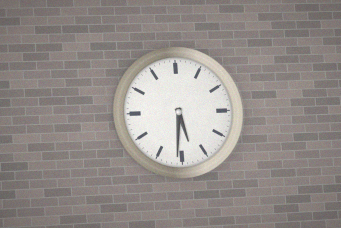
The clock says {"hour": 5, "minute": 31}
